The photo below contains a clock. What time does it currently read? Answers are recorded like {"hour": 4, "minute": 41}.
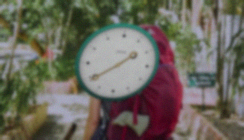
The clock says {"hour": 1, "minute": 39}
